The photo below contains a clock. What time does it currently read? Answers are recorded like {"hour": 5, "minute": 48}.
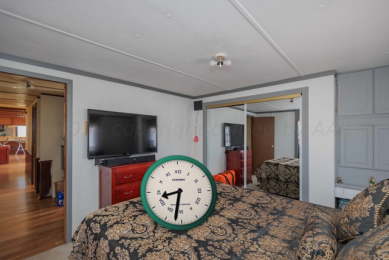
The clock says {"hour": 8, "minute": 32}
